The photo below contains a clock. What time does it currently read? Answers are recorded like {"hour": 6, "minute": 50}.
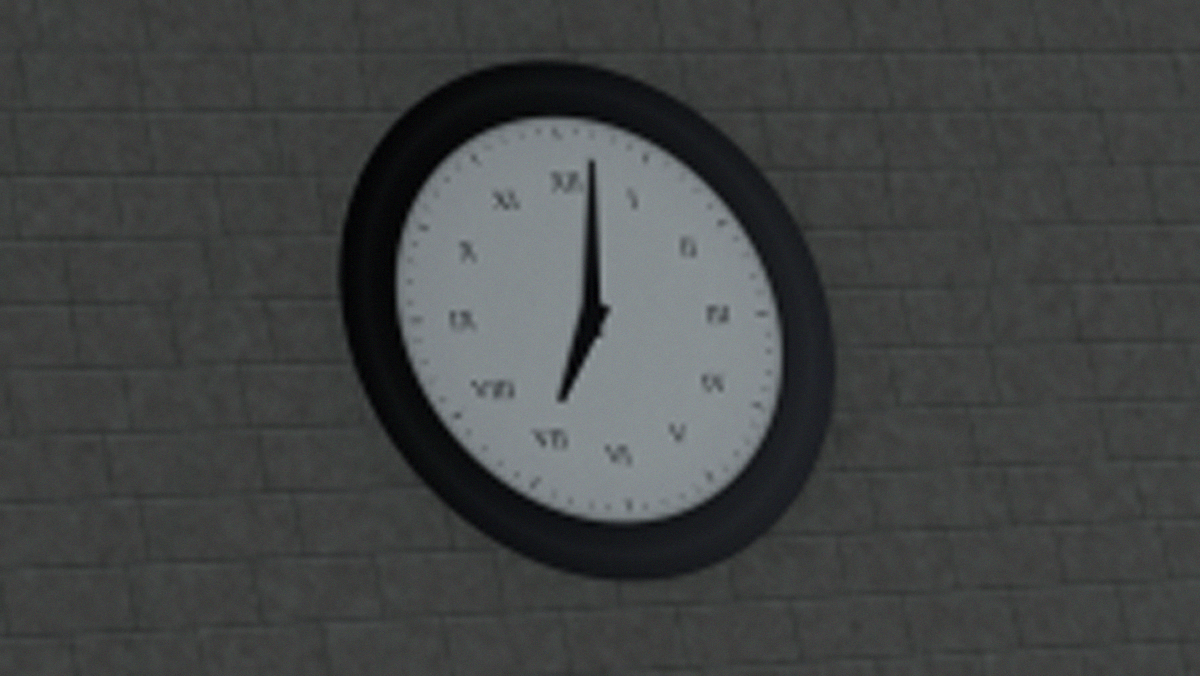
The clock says {"hour": 7, "minute": 2}
